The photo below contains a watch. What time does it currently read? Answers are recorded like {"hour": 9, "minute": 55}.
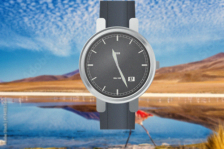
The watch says {"hour": 11, "minute": 26}
